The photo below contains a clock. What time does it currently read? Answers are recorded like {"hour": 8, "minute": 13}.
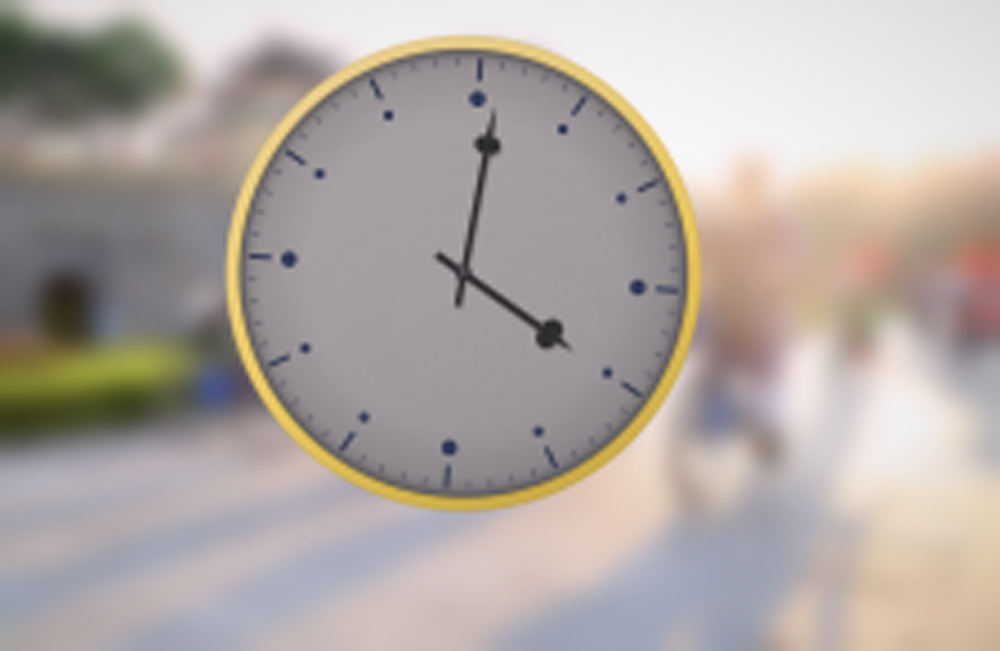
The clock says {"hour": 4, "minute": 1}
